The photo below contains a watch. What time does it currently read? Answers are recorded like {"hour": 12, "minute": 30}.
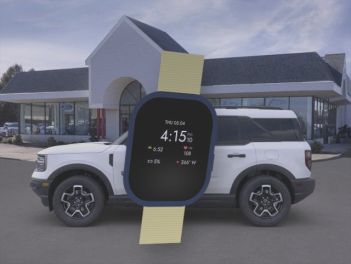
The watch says {"hour": 4, "minute": 15}
